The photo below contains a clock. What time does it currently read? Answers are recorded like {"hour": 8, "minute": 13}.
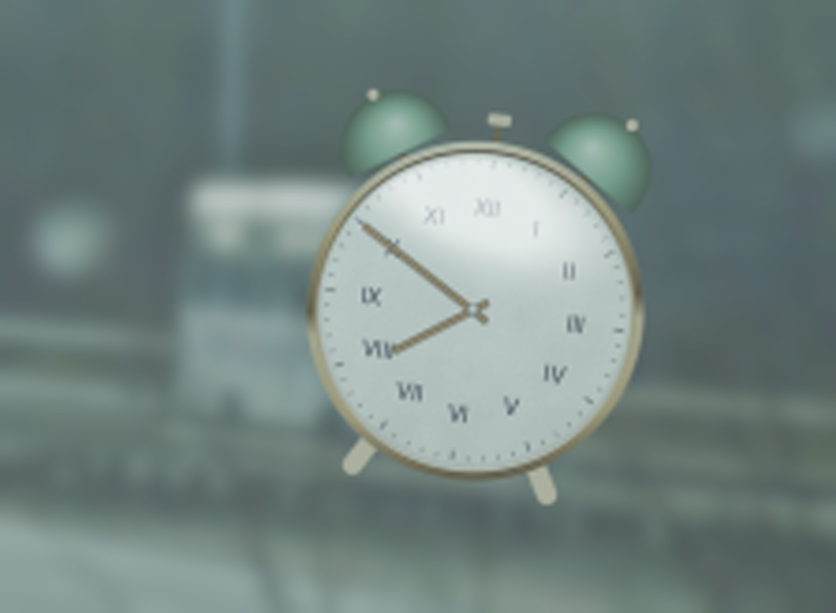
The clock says {"hour": 7, "minute": 50}
